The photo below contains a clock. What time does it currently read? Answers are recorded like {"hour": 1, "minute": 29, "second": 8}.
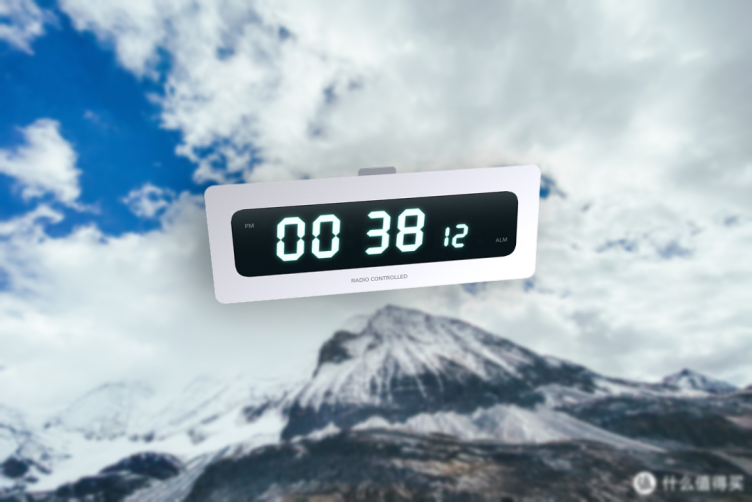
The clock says {"hour": 0, "minute": 38, "second": 12}
